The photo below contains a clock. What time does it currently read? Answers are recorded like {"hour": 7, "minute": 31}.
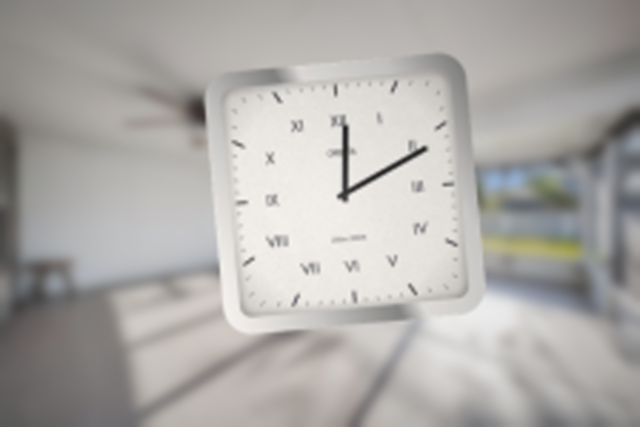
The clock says {"hour": 12, "minute": 11}
